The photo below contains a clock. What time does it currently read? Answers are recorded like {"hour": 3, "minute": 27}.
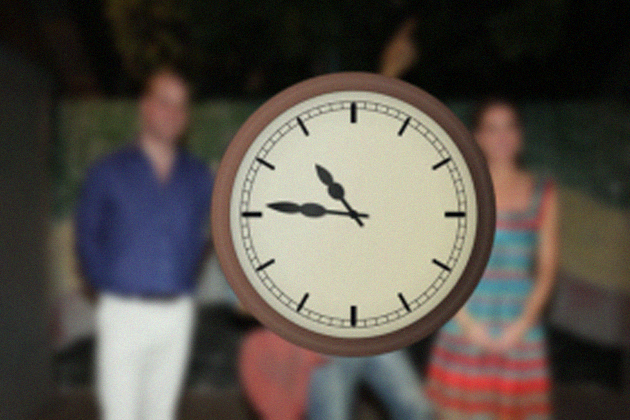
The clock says {"hour": 10, "minute": 46}
